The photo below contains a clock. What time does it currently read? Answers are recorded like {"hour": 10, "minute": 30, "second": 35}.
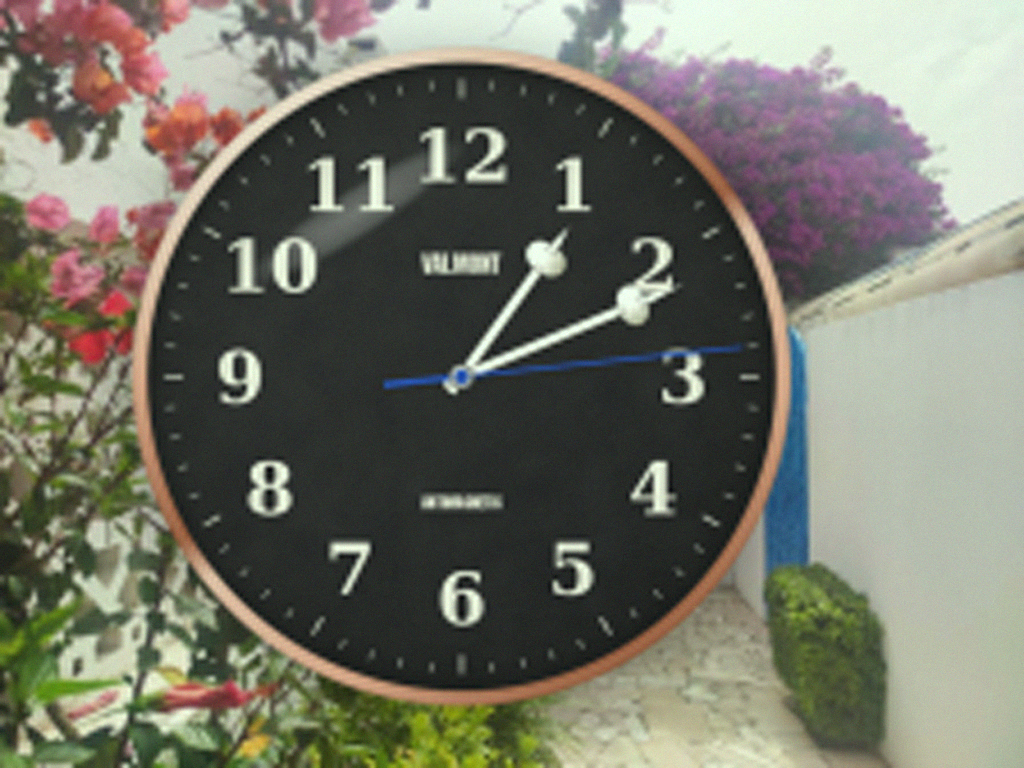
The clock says {"hour": 1, "minute": 11, "second": 14}
